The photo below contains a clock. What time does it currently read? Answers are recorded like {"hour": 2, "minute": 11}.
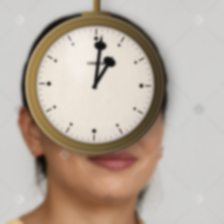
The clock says {"hour": 1, "minute": 1}
